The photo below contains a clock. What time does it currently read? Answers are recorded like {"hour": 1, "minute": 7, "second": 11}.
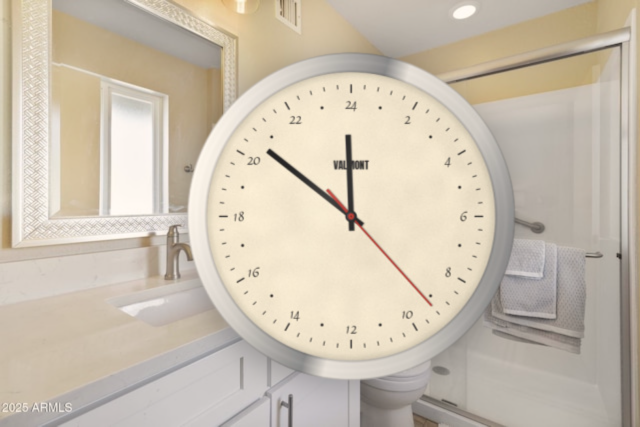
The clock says {"hour": 23, "minute": 51, "second": 23}
